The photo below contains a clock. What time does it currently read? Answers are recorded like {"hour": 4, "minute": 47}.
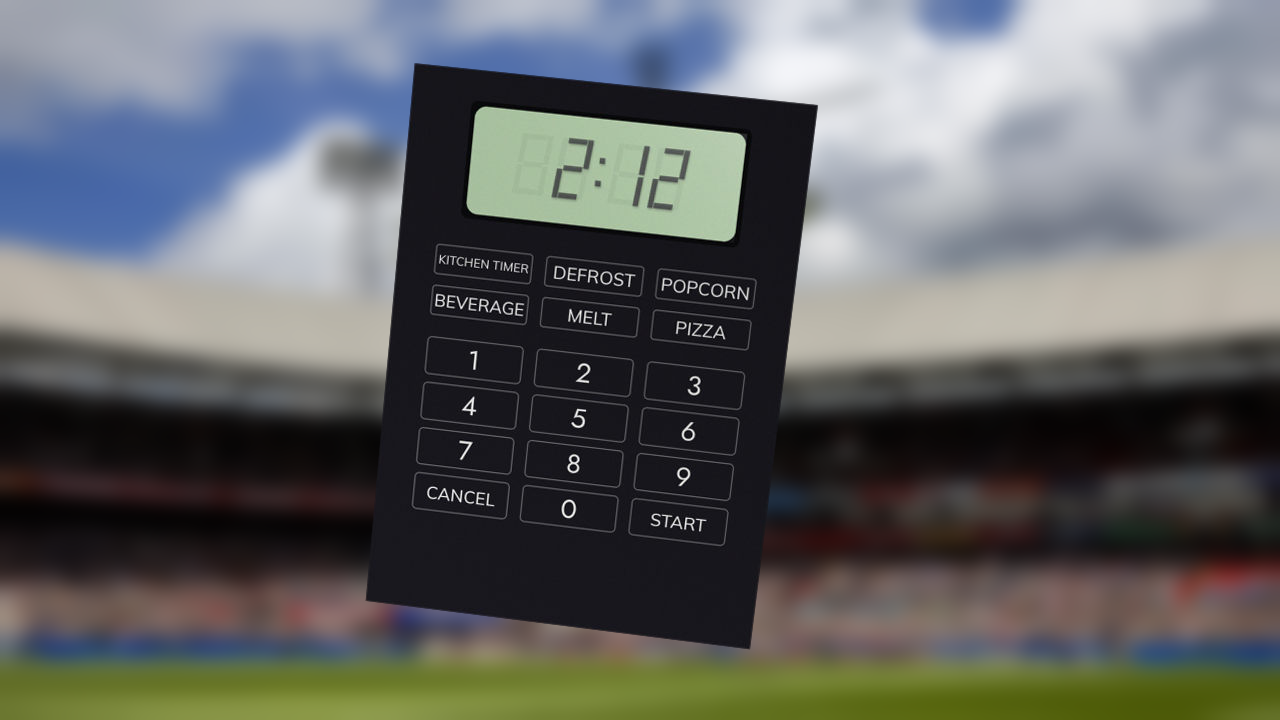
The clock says {"hour": 2, "minute": 12}
